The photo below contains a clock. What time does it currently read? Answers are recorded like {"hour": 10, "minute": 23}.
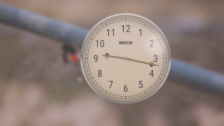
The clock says {"hour": 9, "minute": 17}
